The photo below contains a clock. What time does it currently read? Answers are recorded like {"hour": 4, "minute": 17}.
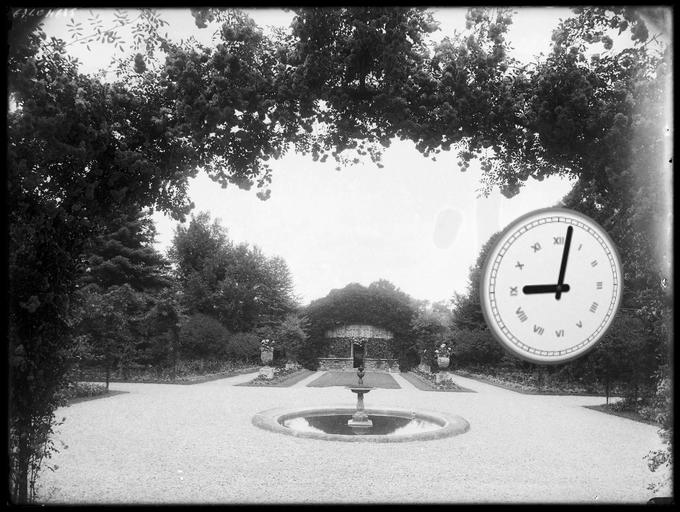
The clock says {"hour": 9, "minute": 2}
